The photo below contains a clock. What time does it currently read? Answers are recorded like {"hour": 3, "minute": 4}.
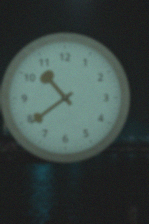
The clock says {"hour": 10, "minute": 39}
